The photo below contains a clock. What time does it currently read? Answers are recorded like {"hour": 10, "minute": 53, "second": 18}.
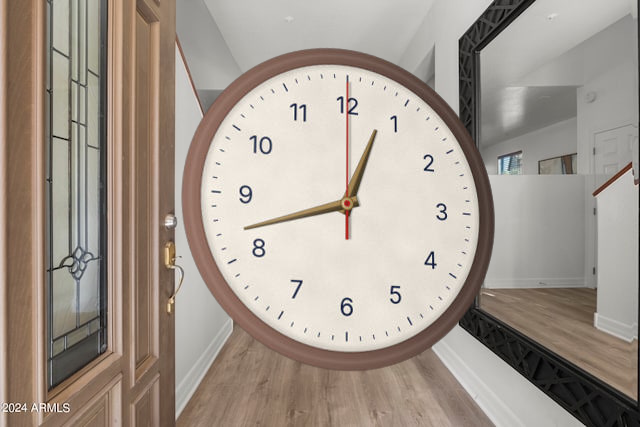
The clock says {"hour": 12, "minute": 42, "second": 0}
